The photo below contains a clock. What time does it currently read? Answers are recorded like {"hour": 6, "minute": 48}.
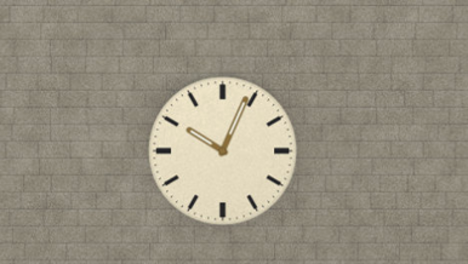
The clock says {"hour": 10, "minute": 4}
